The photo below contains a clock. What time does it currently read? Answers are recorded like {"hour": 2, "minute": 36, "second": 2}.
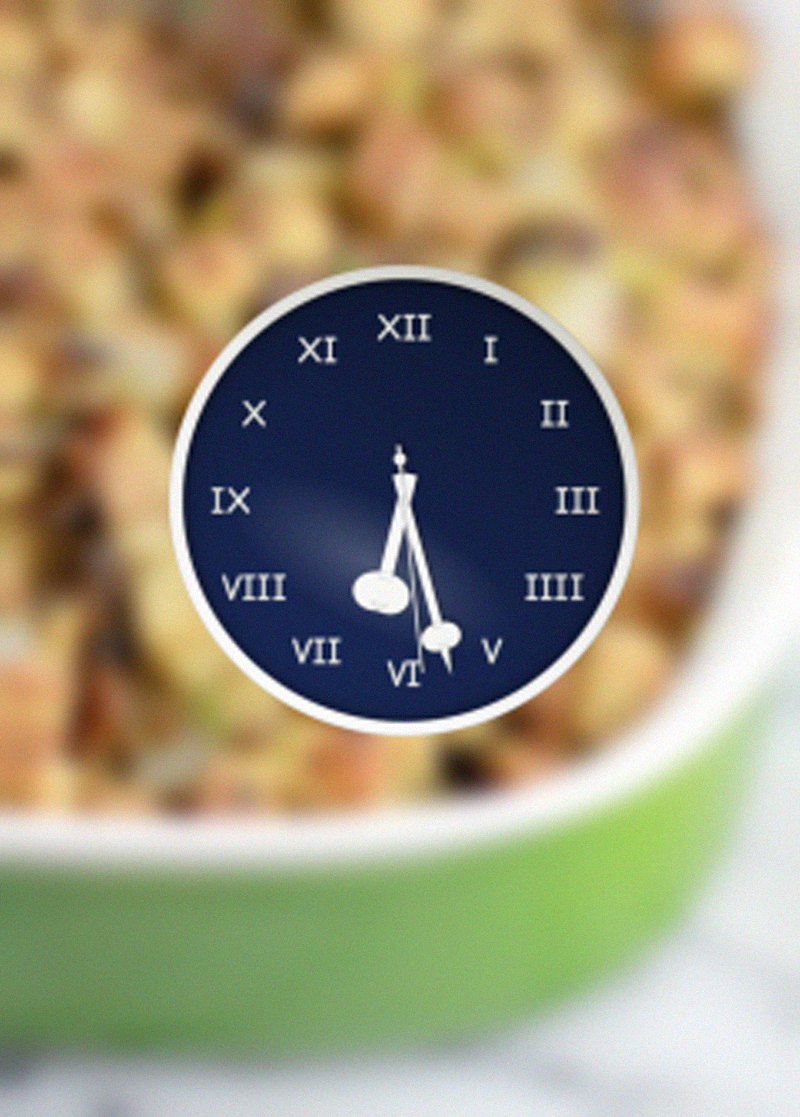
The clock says {"hour": 6, "minute": 27, "second": 29}
